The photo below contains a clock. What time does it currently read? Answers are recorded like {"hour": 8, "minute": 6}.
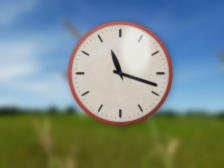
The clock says {"hour": 11, "minute": 18}
